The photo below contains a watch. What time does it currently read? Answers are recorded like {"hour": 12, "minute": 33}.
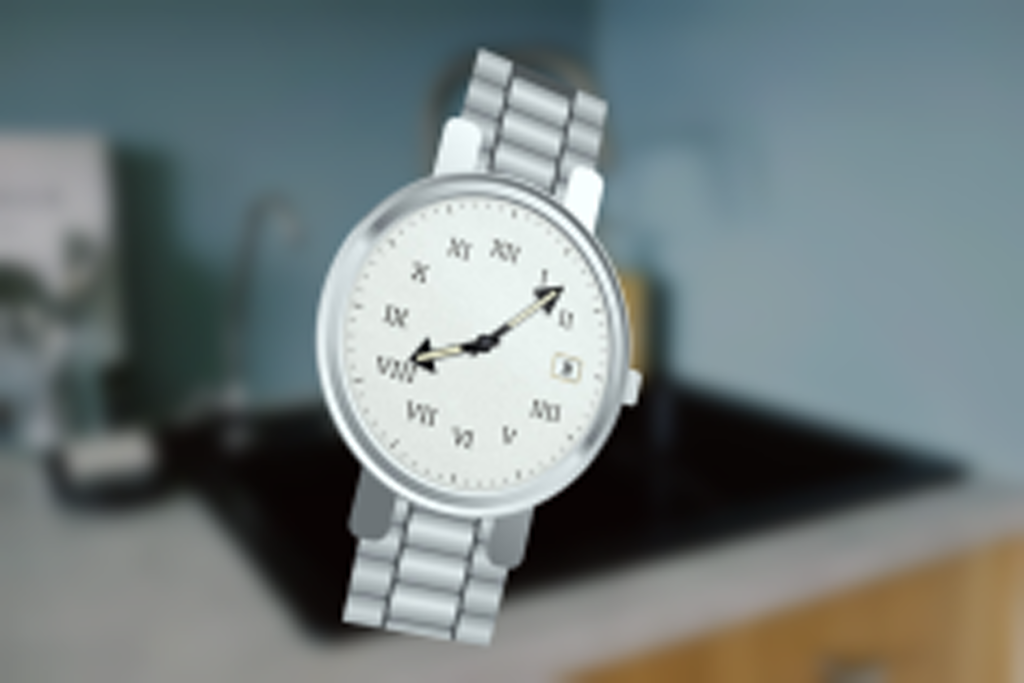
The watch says {"hour": 8, "minute": 7}
